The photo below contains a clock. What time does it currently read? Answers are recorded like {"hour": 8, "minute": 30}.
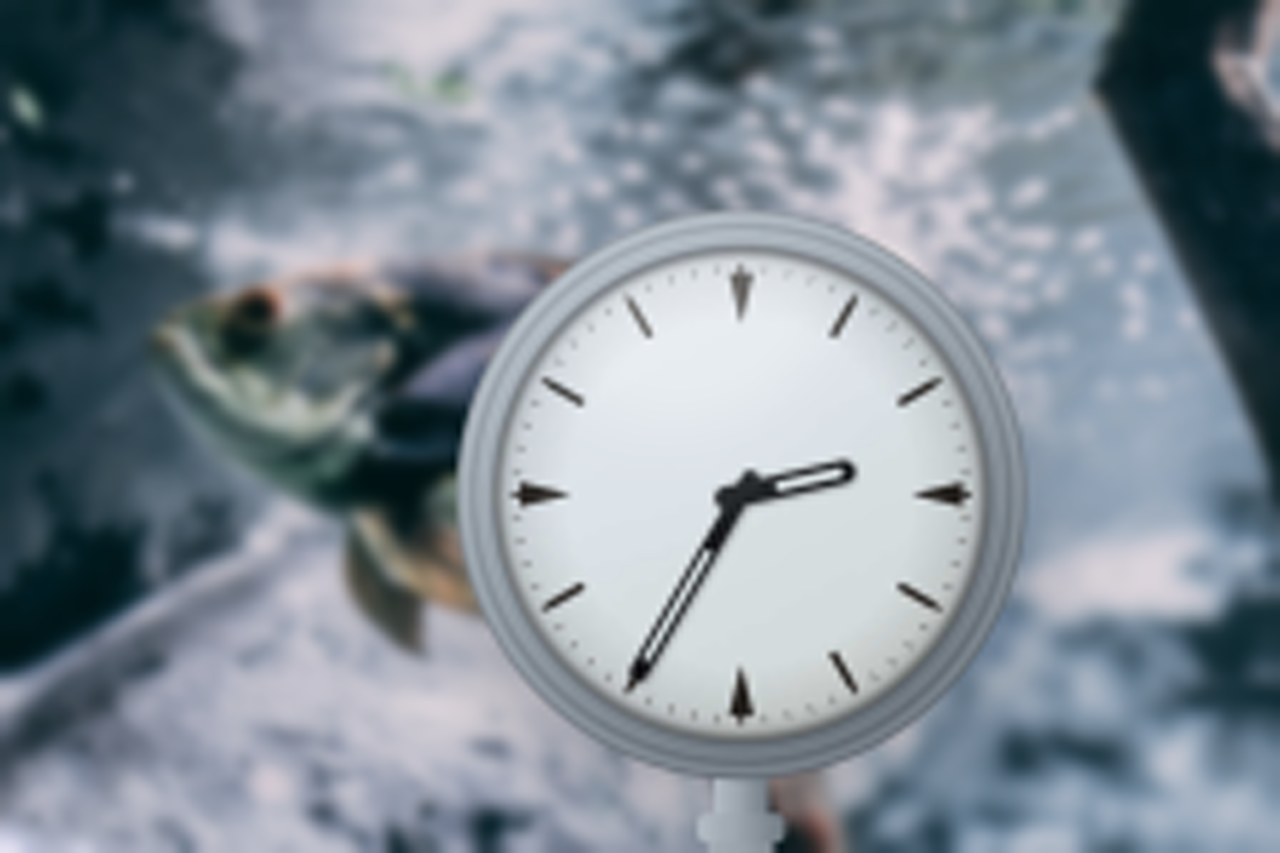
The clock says {"hour": 2, "minute": 35}
